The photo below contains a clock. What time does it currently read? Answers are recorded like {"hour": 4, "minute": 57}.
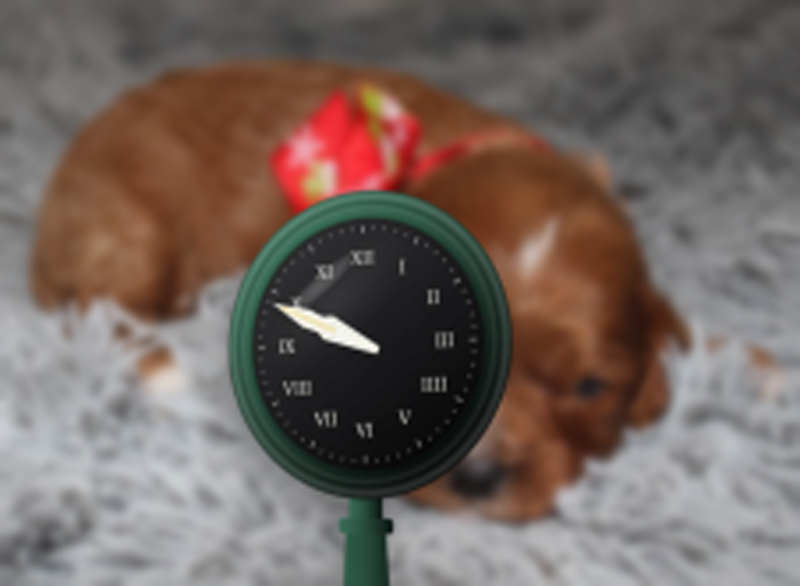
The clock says {"hour": 9, "minute": 49}
